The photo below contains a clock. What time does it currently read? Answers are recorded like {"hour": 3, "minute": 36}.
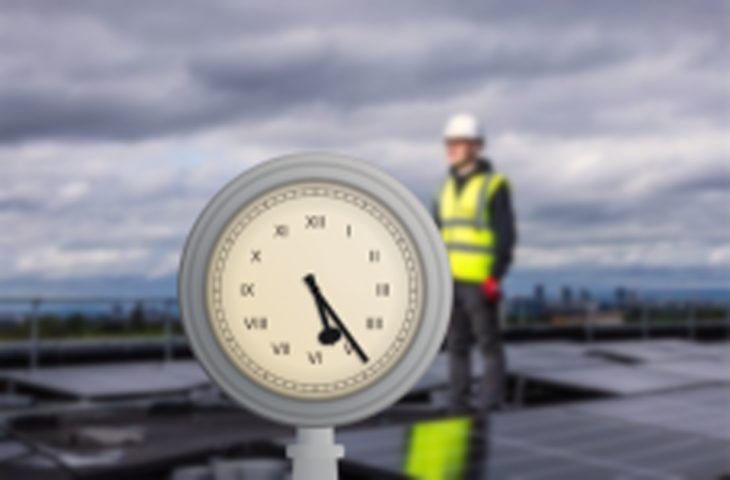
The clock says {"hour": 5, "minute": 24}
